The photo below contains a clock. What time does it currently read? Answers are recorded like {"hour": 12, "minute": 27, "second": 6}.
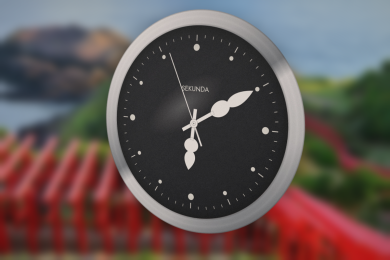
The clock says {"hour": 6, "minute": 9, "second": 56}
